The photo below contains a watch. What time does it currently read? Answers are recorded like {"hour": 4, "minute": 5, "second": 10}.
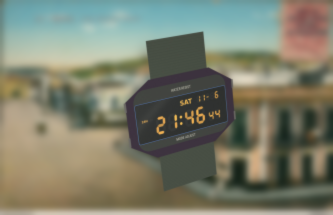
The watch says {"hour": 21, "minute": 46, "second": 44}
